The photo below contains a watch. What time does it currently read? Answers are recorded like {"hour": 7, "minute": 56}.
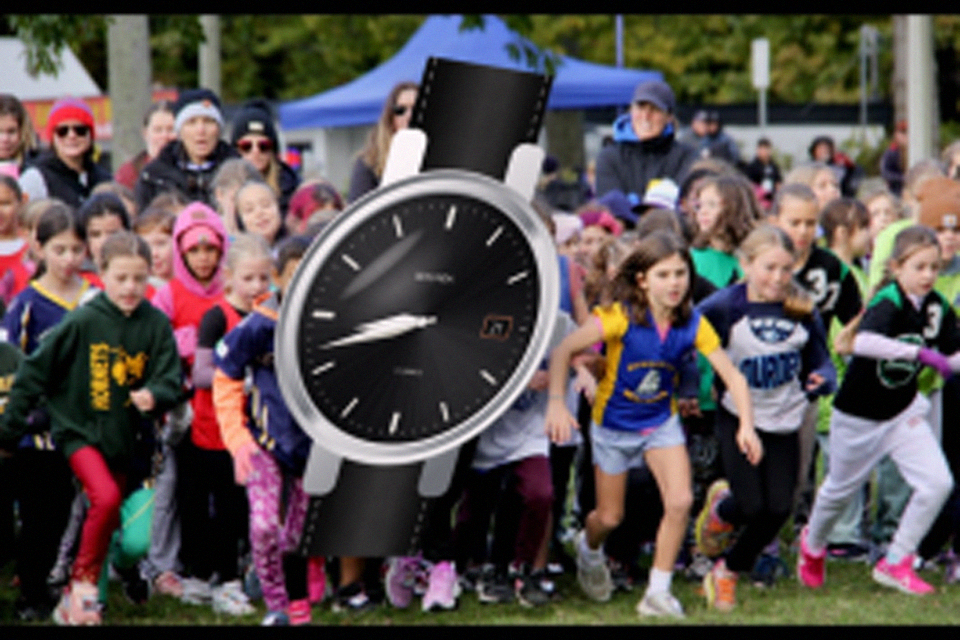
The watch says {"hour": 8, "minute": 42}
